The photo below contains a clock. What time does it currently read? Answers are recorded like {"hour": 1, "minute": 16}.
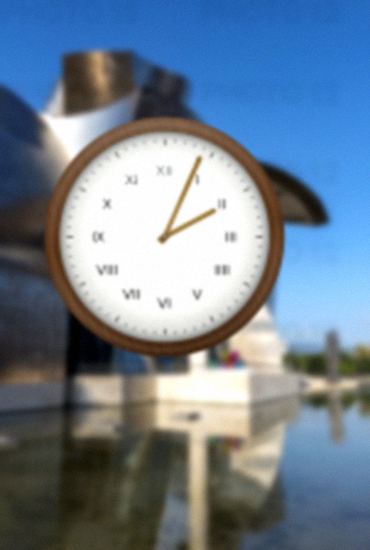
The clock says {"hour": 2, "minute": 4}
